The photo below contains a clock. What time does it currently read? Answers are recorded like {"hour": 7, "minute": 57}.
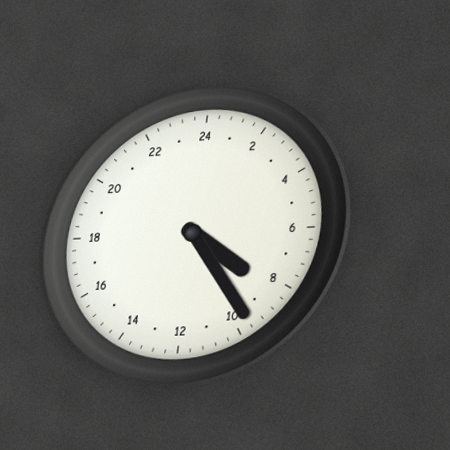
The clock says {"hour": 8, "minute": 24}
